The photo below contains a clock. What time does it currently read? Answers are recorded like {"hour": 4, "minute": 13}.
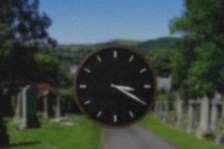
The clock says {"hour": 3, "minute": 20}
